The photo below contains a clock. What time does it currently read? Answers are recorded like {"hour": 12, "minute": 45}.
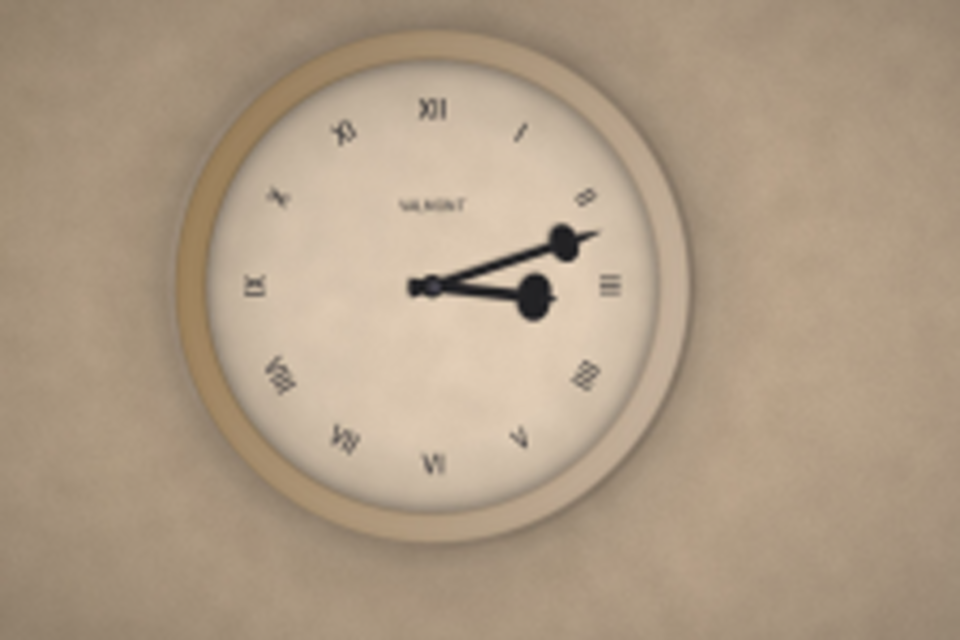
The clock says {"hour": 3, "minute": 12}
